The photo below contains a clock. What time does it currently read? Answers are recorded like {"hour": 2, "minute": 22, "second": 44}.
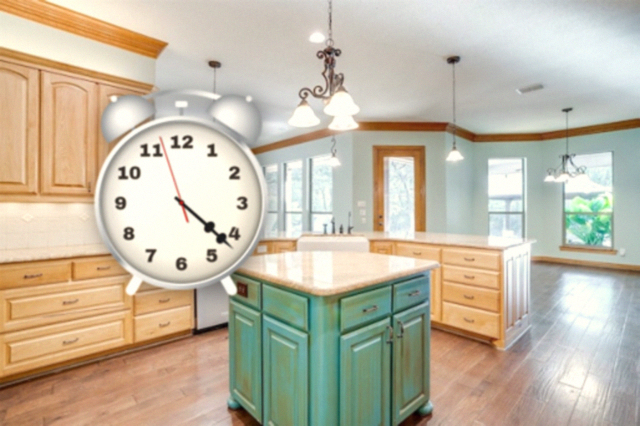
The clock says {"hour": 4, "minute": 21, "second": 57}
